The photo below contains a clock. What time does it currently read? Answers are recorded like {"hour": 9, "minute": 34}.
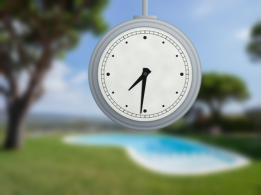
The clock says {"hour": 7, "minute": 31}
